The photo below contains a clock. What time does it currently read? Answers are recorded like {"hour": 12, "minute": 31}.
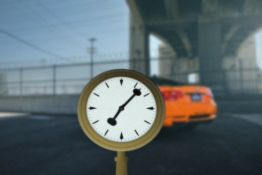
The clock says {"hour": 7, "minute": 7}
